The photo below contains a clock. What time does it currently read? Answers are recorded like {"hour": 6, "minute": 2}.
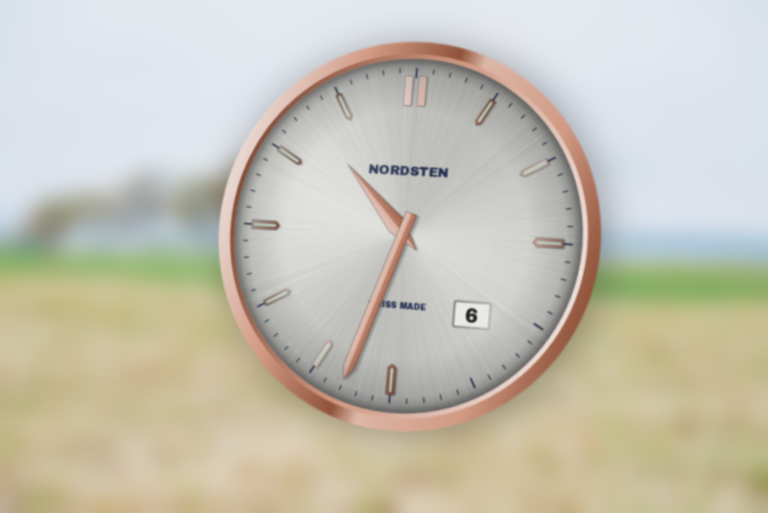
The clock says {"hour": 10, "minute": 33}
